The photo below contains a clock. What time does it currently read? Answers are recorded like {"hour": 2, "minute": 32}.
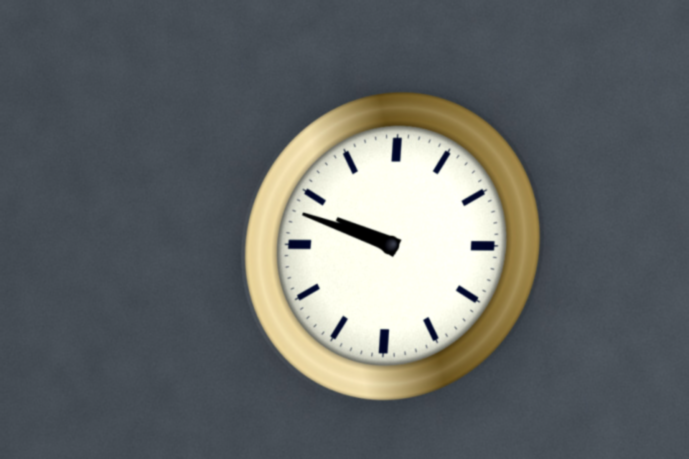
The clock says {"hour": 9, "minute": 48}
